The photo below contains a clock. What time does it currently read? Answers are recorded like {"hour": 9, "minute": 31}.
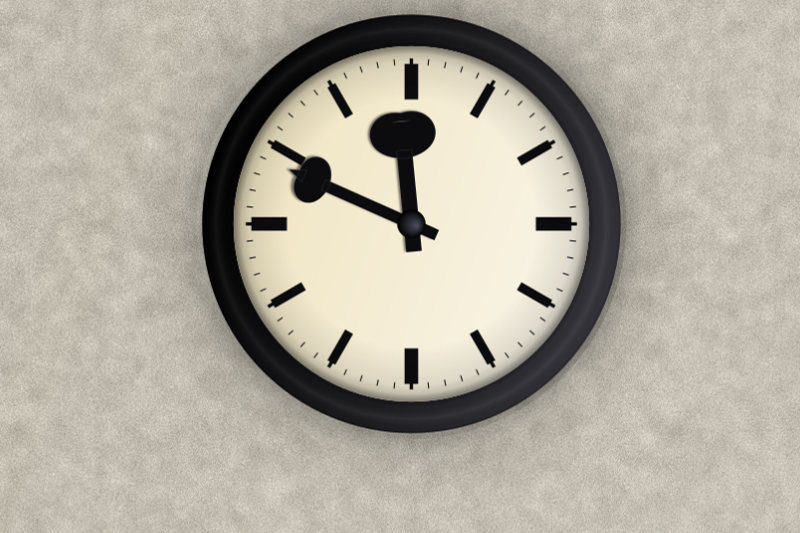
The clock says {"hour": 11, "minute": 49}
